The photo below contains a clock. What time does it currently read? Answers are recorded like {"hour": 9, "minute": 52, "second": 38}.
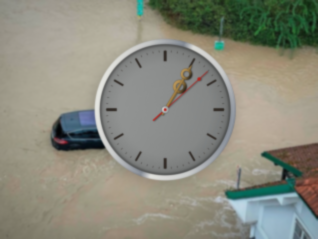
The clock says {"hour": 1, "minute": 5, "second": 8}
